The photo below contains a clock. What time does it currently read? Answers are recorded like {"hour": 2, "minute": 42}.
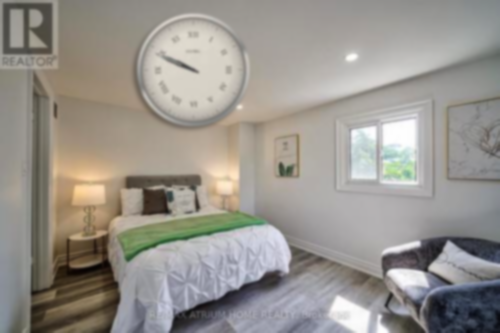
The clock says {"hour": 9, "minute": 49}
